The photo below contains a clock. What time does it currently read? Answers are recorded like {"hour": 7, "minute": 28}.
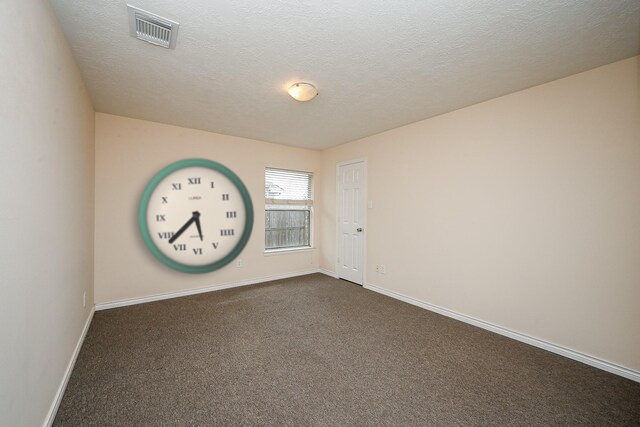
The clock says {"hour": 5, "minute": 38}
